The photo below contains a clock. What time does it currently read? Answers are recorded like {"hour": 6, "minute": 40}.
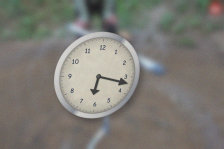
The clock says {"hour": 6, "minute": 17}
